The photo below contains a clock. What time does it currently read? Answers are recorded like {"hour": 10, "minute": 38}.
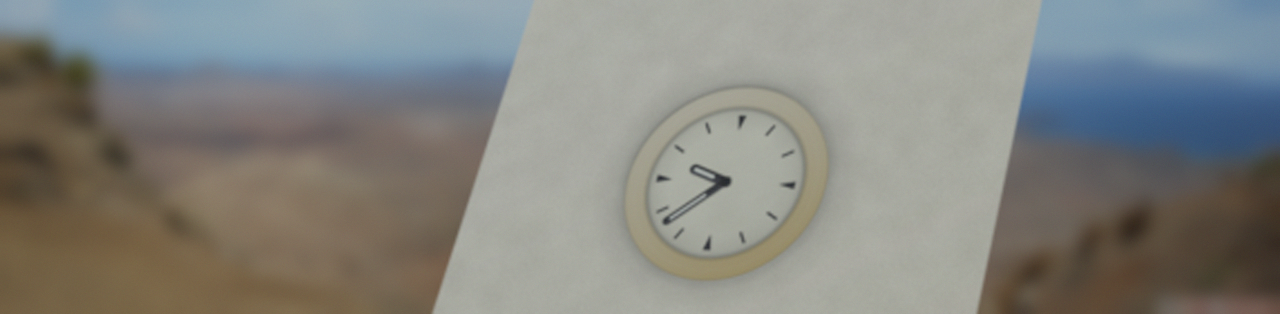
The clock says {"hour": 9, "minute": 38}
